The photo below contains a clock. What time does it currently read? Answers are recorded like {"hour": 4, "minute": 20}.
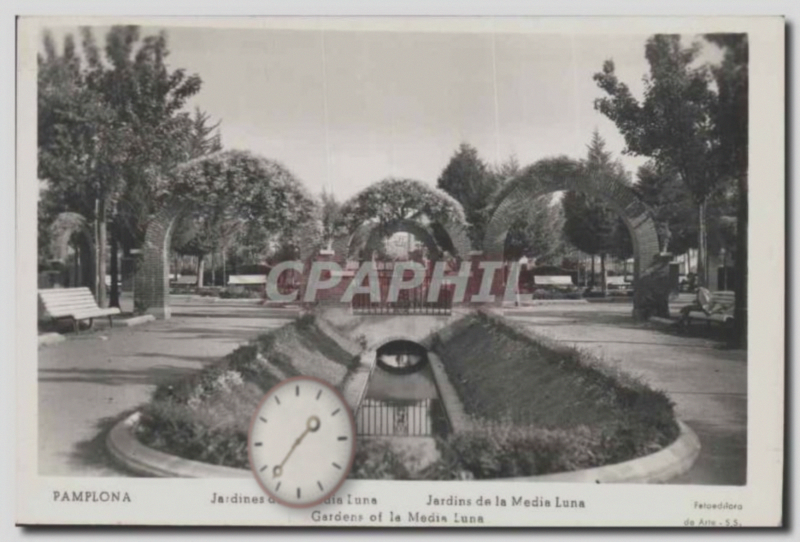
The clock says {"hour": 1, "minute": 37}
